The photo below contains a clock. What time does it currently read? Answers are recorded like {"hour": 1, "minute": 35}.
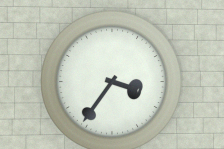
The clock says {"hour": 3, "minute": 36}
